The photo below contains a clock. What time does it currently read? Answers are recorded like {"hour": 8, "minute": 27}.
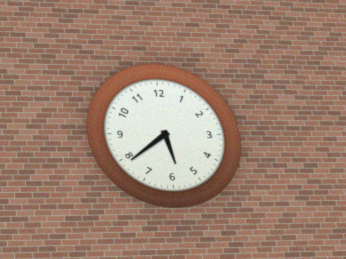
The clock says {"hour": 5, "minute": 39}
